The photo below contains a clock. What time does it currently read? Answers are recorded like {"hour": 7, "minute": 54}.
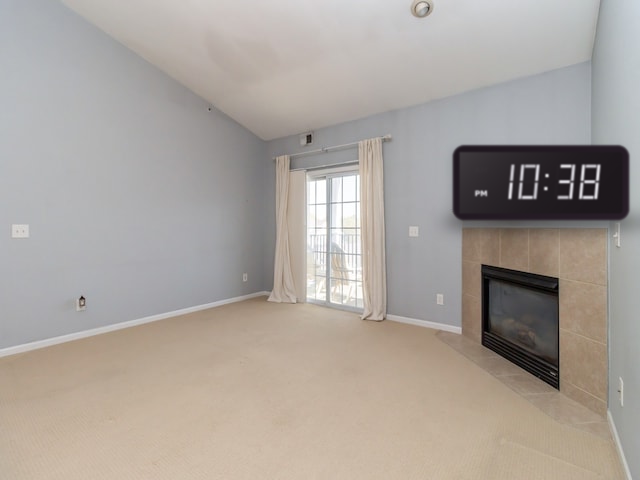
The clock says {"hour": 10, "minute": 38}
